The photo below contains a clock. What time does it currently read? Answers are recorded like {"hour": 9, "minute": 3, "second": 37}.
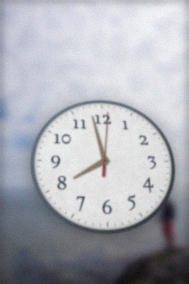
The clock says {"hour": 7, "minute": 58, "second": 1}
